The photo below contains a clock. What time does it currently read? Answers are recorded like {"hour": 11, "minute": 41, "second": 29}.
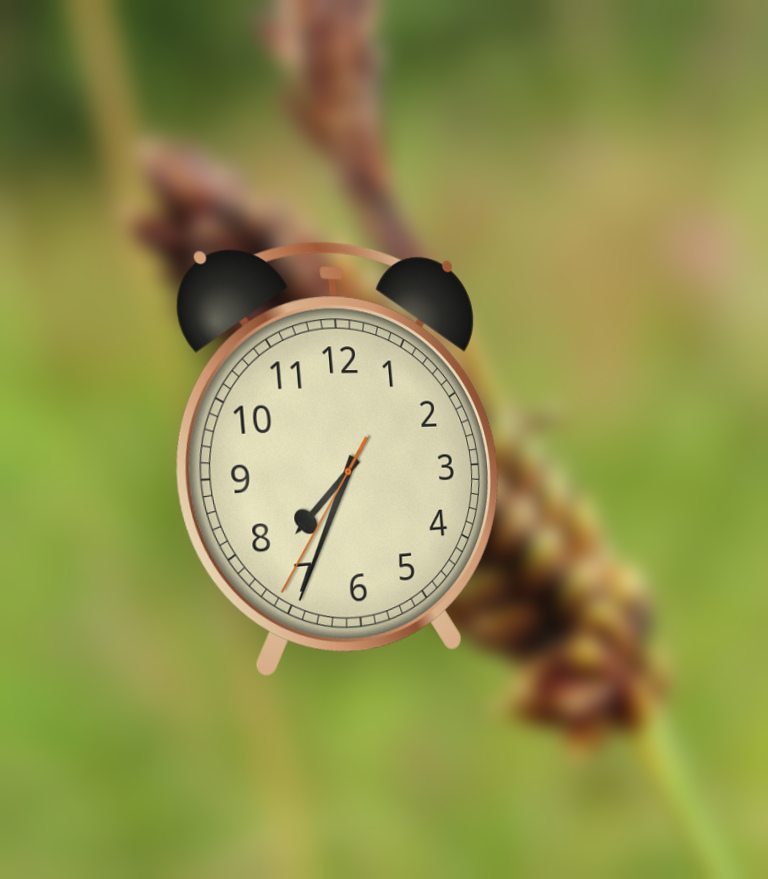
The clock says {"hour": 7, "minute": 34, "second": 36}
